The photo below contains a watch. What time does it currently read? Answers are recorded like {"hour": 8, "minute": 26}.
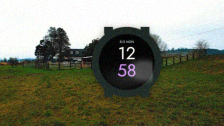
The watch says {"hour": 12, "minute": 58}
